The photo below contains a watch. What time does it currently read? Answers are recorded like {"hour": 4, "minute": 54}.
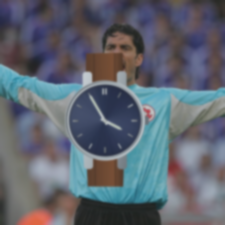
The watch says {"hour": 3, "minute": 55}
